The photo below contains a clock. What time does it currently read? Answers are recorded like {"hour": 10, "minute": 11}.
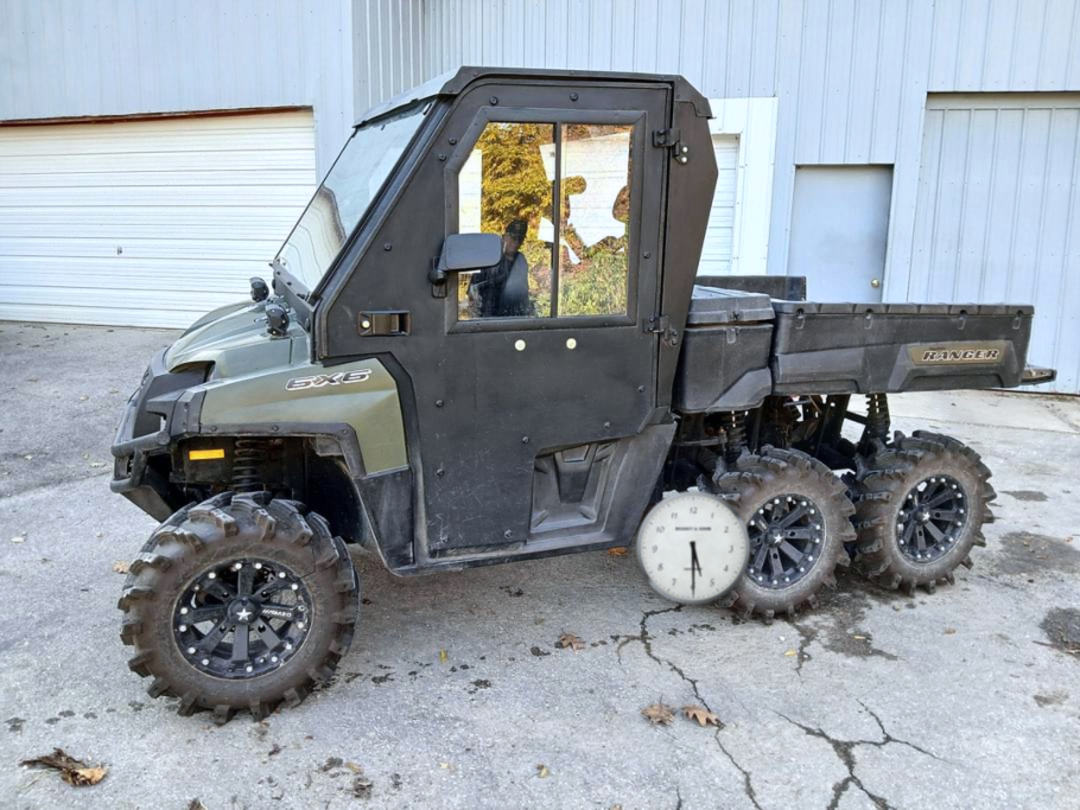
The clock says {"hour": 5, "minute": 30}
